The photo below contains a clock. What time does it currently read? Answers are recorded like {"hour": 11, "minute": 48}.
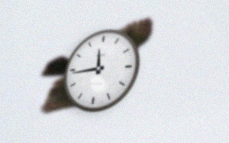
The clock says {"hour": 11, "minute": 44}
